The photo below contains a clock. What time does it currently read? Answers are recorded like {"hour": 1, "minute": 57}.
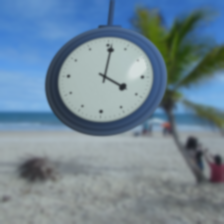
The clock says {"hour": 4, "minute": 1}
